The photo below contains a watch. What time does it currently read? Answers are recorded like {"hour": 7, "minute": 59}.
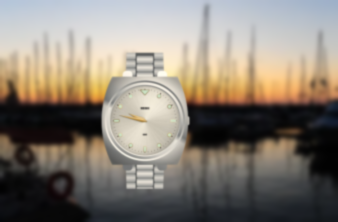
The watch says {"hour": 9, "minute": 47}
